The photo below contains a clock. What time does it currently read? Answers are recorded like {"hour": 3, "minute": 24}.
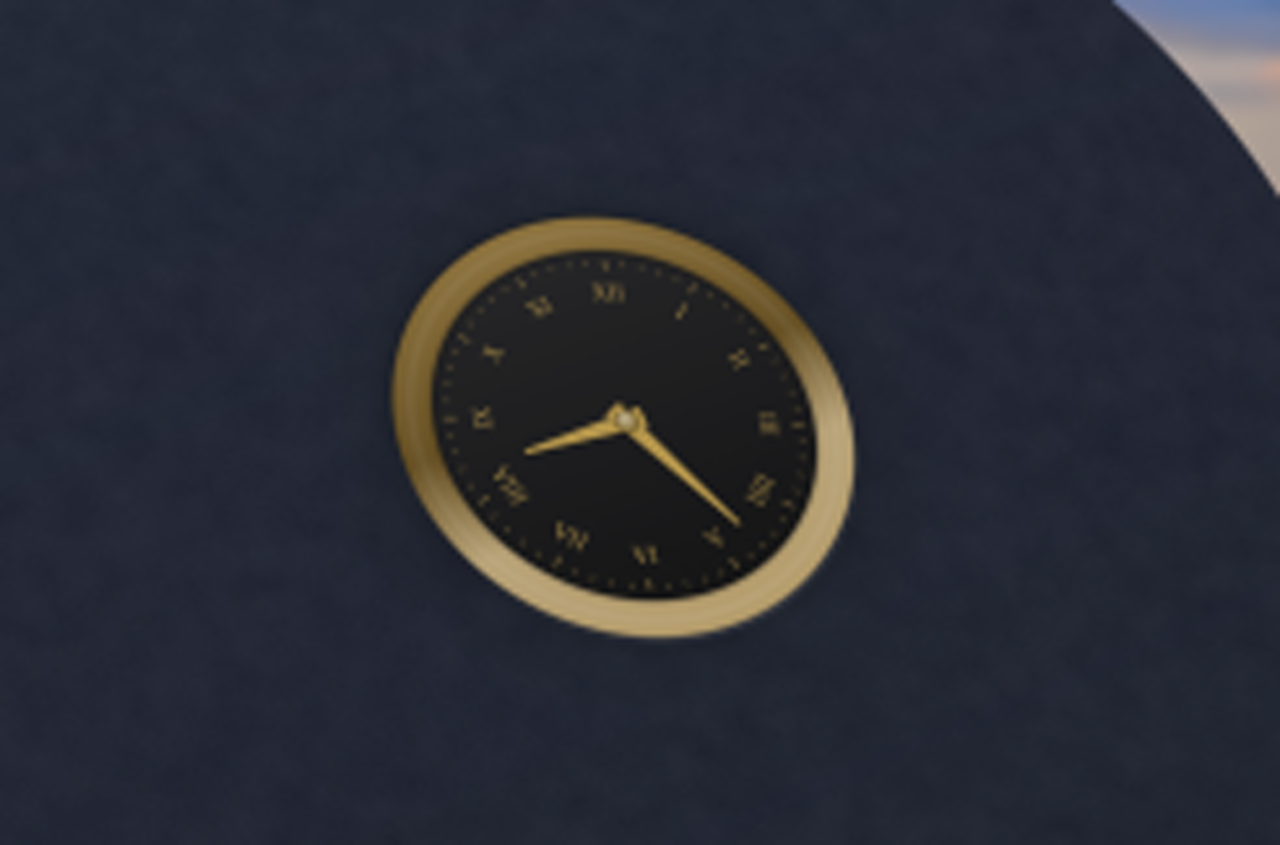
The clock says {"hour": 8, "minute": 23}
